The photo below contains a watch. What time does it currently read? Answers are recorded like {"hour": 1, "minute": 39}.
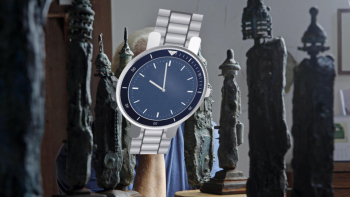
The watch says {"hour": 9, "minute": 59}
